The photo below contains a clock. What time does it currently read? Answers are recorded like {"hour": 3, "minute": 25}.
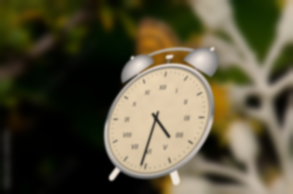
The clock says {"hour": 4, "minute": 31}
